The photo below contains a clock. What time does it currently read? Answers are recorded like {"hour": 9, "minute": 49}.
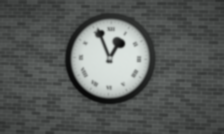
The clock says {"hour": 12, "minute": 56}
